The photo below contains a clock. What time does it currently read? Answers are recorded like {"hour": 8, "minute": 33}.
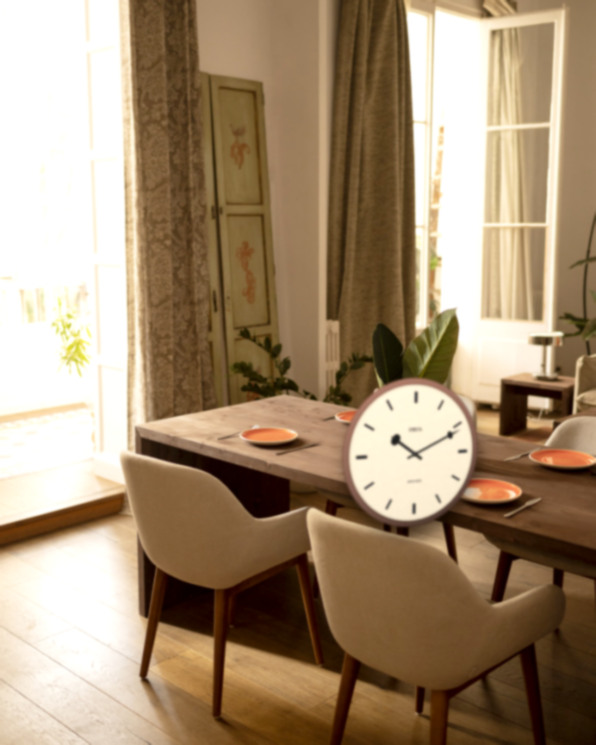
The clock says {"hour": 10, "minute": 11}
